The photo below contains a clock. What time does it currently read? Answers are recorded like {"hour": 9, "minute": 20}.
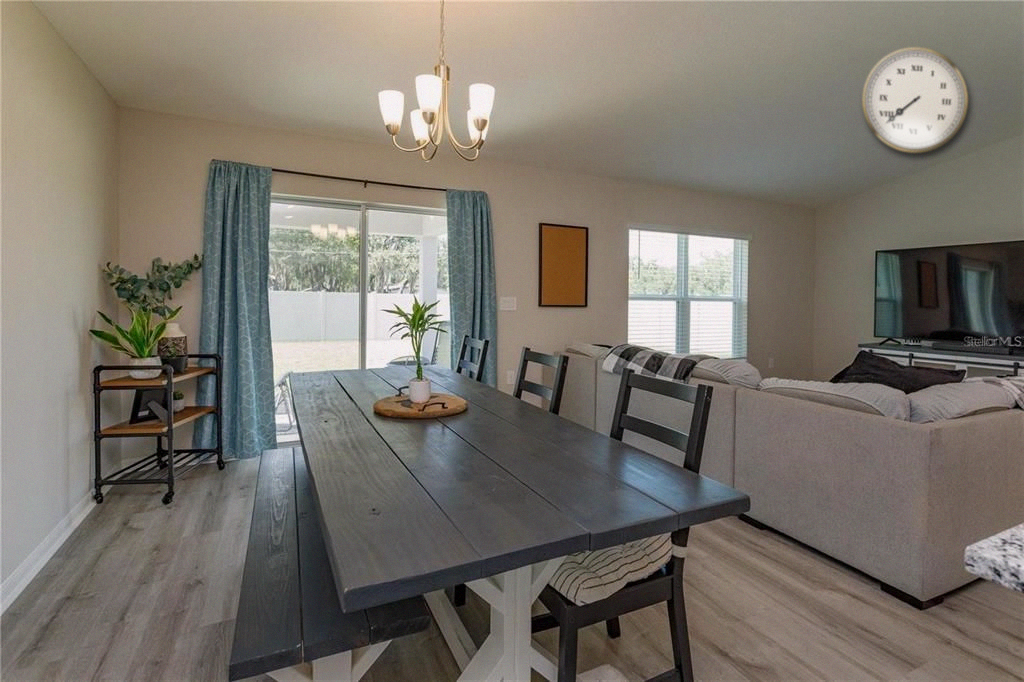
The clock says {"hour": 7, "minute": 38}
